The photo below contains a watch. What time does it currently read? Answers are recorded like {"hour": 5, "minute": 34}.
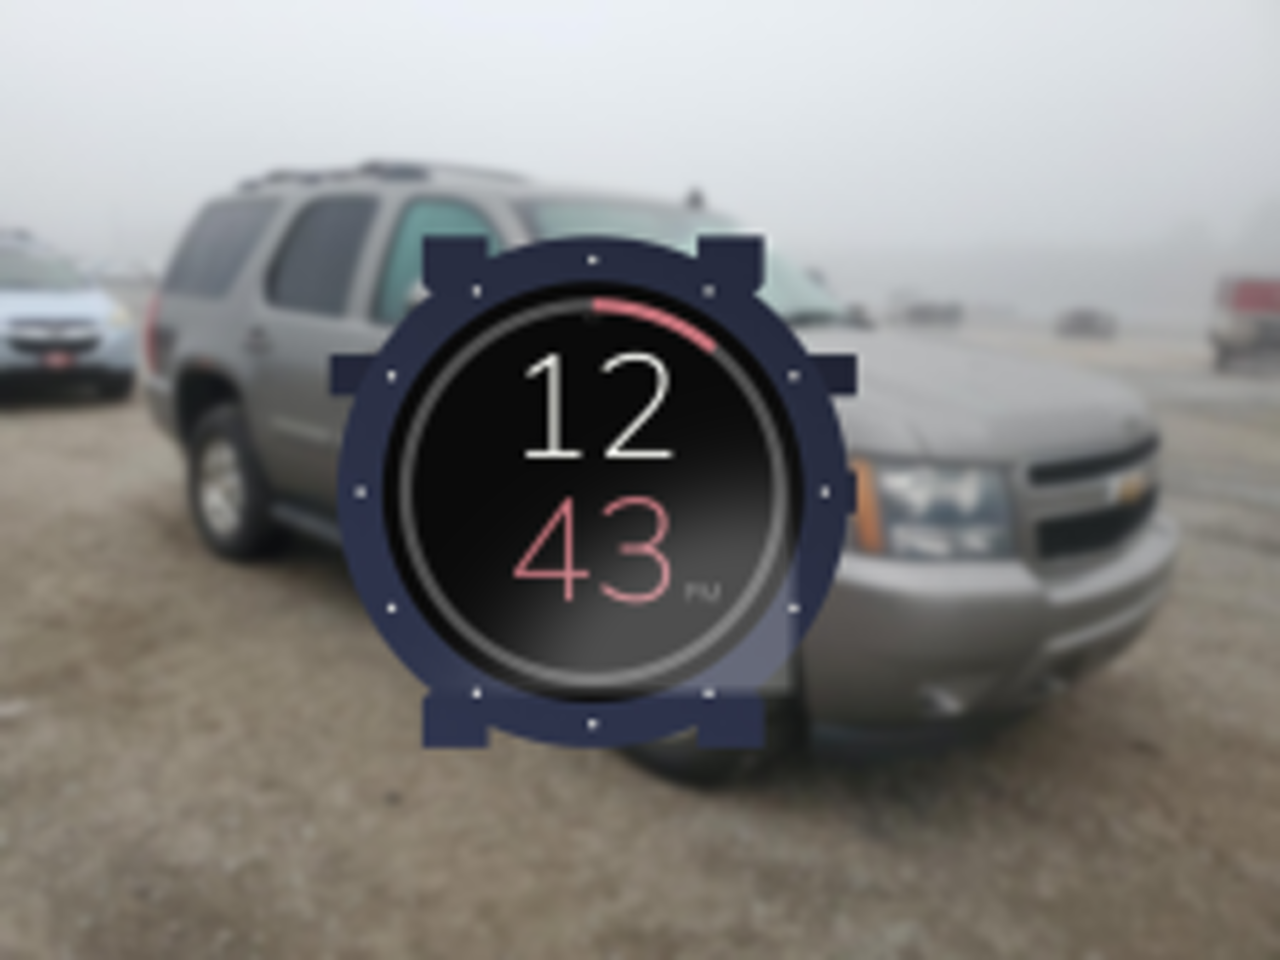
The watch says {"hour": 12, "minute": 43}
